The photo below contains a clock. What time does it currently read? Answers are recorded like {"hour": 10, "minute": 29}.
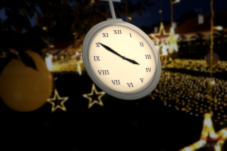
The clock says {"hour": 3, "minute": 51}
